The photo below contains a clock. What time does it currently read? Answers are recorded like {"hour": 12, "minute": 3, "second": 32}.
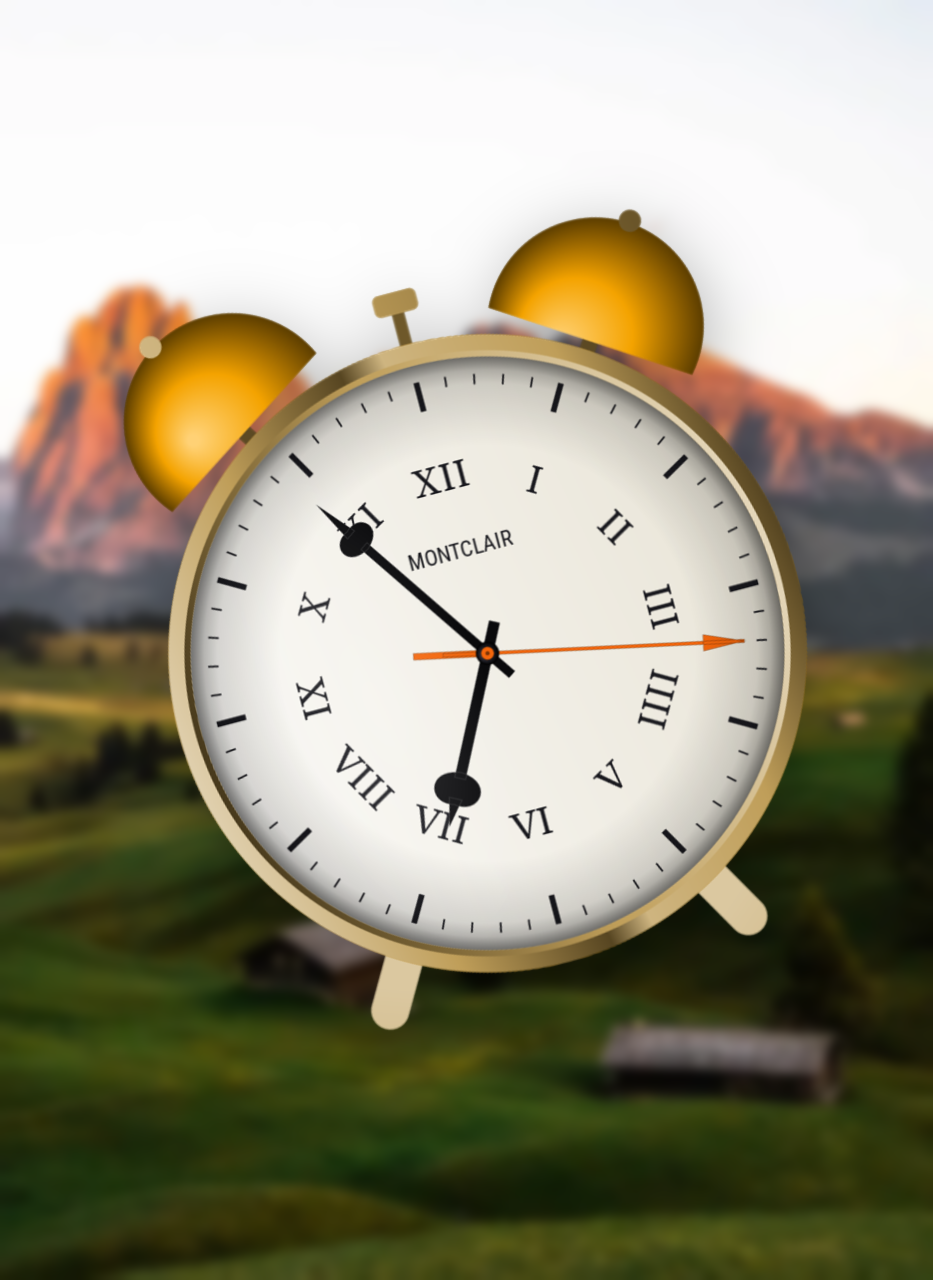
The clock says {"hour": 6, "minute": 54, "second": 17}
